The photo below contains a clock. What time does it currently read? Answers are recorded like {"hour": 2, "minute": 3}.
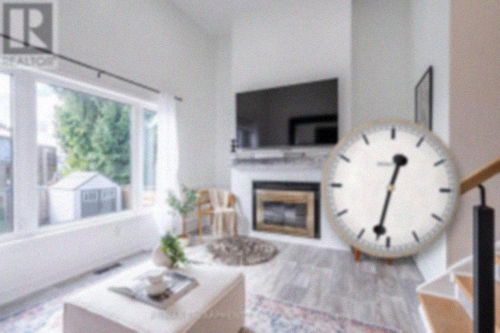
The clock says {"hour": 12, "minute": 32}
